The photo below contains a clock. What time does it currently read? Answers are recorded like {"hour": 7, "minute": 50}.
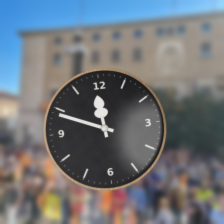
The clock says {"hour": 11, "minute": 49}
